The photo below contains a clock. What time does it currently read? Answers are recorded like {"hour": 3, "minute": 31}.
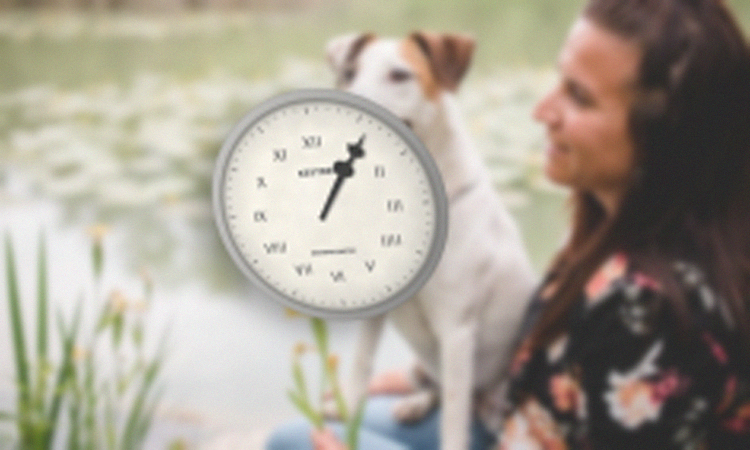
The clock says {"hour": 1, "minute": 6}
